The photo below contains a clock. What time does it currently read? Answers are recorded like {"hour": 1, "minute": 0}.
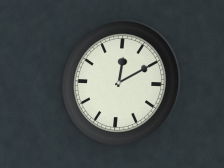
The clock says {"hour": 12, "minute": 10}
